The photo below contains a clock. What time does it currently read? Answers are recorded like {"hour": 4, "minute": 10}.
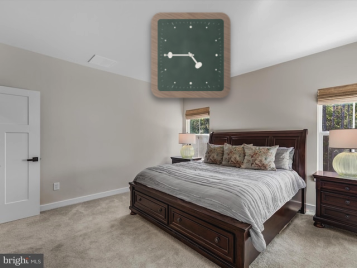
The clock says {"hour": 4, "minute": 45}
